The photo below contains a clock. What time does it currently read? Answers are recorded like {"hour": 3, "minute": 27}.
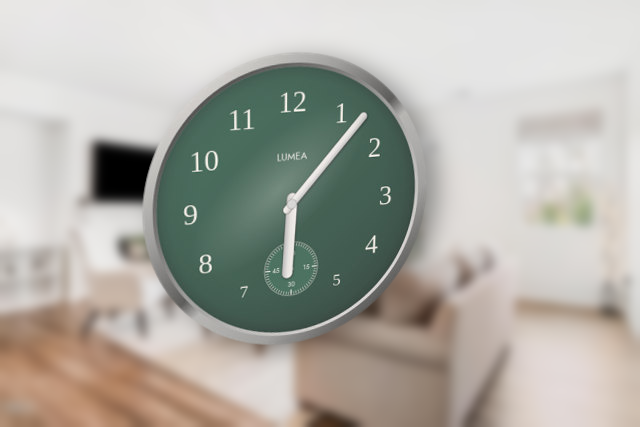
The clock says {"hour": 6, "minute": 7}
